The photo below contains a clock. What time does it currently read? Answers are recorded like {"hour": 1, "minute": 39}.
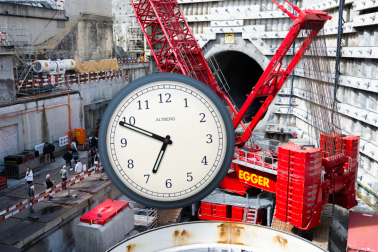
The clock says {"hour": 6, "minute": 49}
